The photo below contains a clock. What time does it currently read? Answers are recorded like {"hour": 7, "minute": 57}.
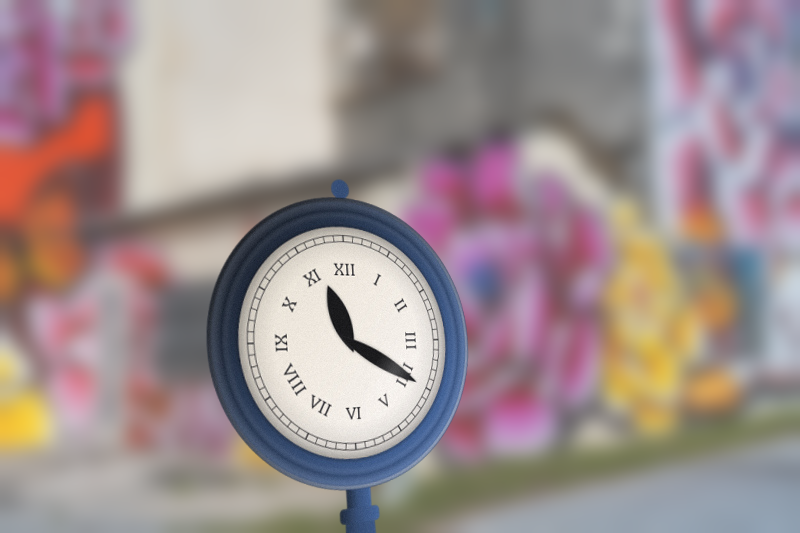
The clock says {"hour": 11, "minute": 20}
